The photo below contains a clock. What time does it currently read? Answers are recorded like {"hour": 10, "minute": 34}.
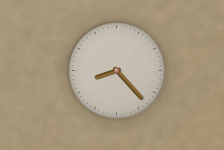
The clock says {"hour": 8, "minute": 23}
